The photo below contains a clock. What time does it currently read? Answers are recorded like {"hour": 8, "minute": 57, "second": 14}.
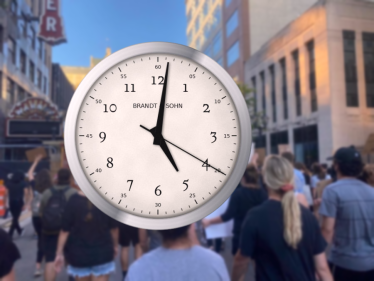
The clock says {"hour": 5, "minute": 1, "second": 20}
